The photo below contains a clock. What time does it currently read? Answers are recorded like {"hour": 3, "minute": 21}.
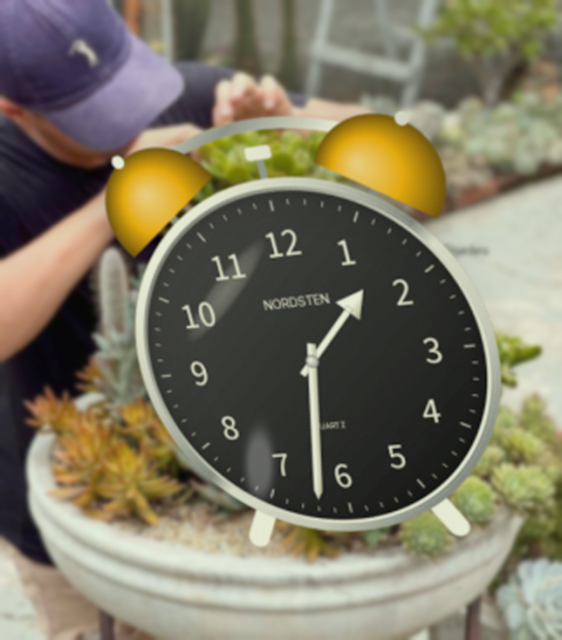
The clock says {"hour": 1, "minute": 32}
